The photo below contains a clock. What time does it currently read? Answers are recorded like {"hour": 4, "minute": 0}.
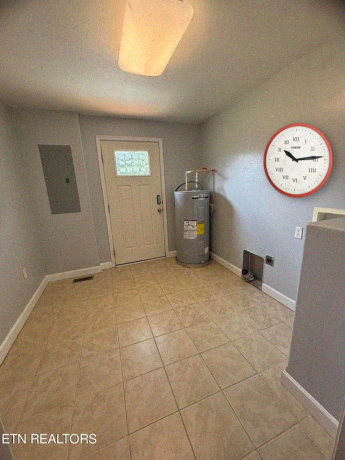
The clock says {"hour": 10, "minute": 14}
